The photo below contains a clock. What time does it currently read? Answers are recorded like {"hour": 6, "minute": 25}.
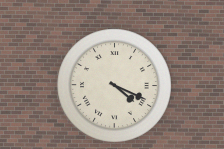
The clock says {"hour": 4, "minute": 19}
